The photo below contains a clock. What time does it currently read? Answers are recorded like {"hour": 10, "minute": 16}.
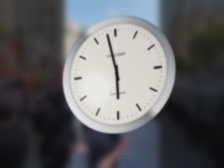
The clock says {"hour": 5, "minute": 58}
